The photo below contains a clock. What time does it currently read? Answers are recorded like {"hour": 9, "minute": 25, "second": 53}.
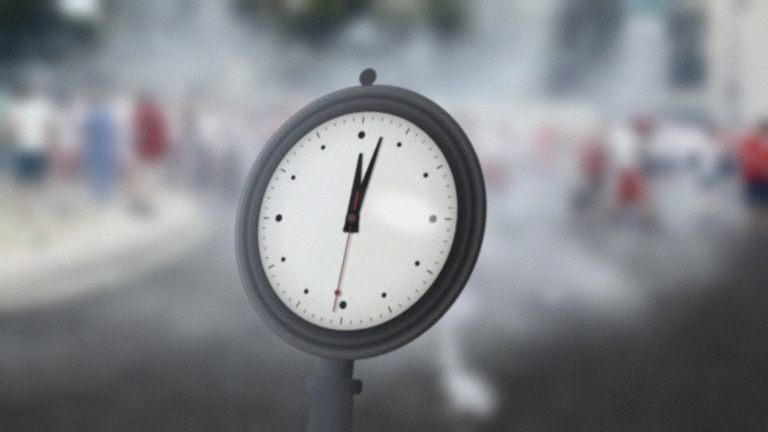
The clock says {"hour": 12, "minute": 2, "second": 31}
